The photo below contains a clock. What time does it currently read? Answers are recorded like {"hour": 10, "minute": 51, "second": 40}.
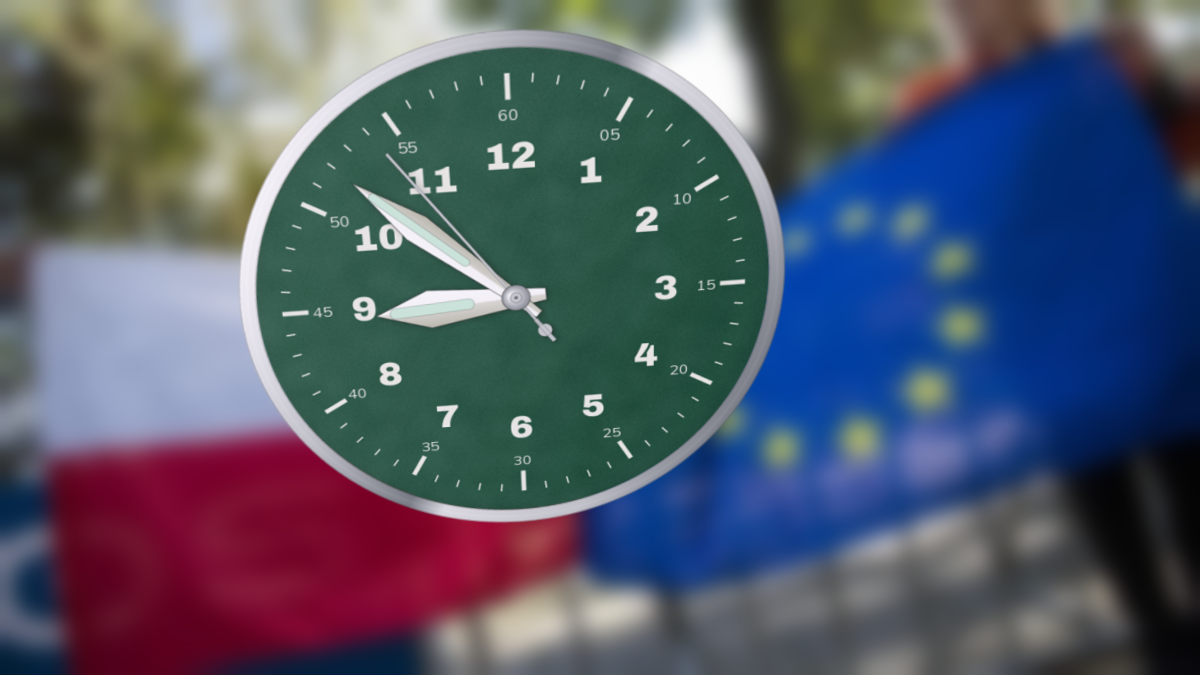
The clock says {"hour": 8, "minute": 51, "second": 54}
